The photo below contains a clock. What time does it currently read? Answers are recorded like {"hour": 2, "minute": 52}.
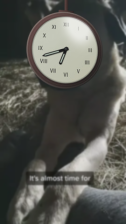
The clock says {"hour": 6, "minute": 42}
